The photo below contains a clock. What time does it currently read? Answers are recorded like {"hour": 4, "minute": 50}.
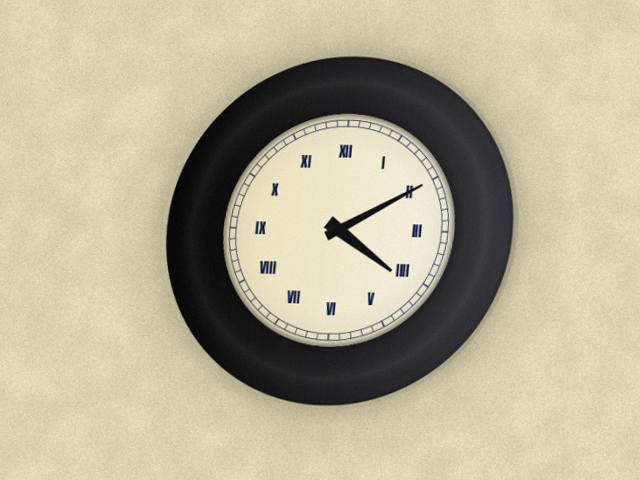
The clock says {"hour": 4, "minute": 10}
